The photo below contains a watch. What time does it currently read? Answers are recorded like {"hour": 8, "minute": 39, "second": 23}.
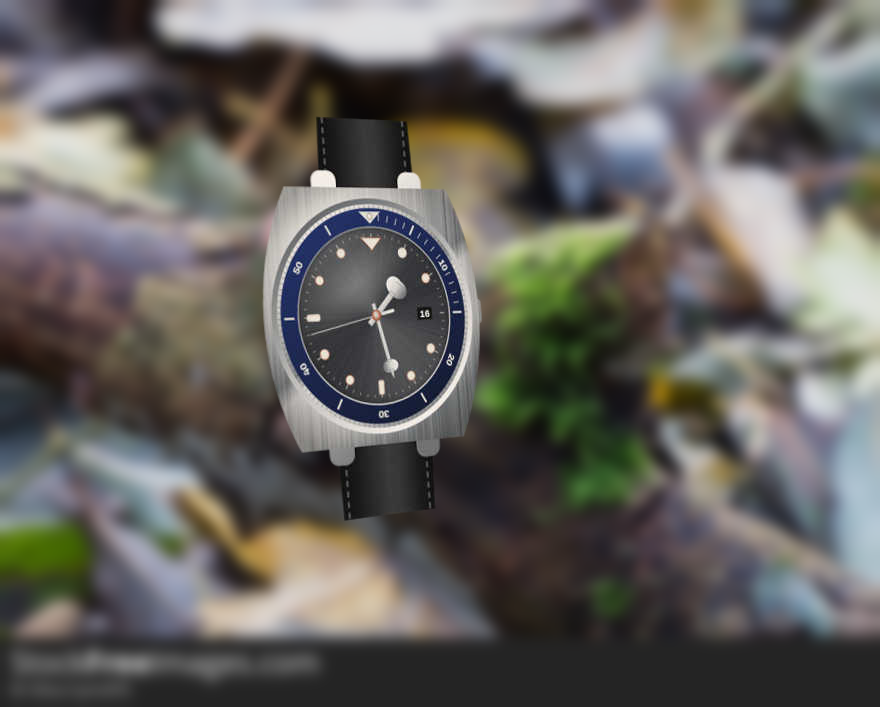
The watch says {"hour": 1, "minute": 27, "second": 43}
